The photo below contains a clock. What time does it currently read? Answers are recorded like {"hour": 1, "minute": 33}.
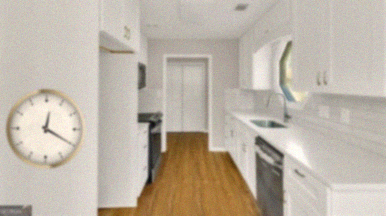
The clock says {"hour": 12, "minute": 20}
